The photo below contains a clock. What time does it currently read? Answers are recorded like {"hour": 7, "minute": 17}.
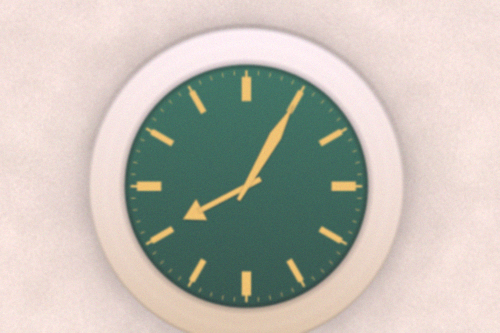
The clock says {"hour": 8, "minute": 5}
